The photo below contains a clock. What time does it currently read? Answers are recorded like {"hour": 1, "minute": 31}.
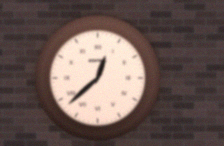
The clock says {"hour": 12, "minute": 38}
